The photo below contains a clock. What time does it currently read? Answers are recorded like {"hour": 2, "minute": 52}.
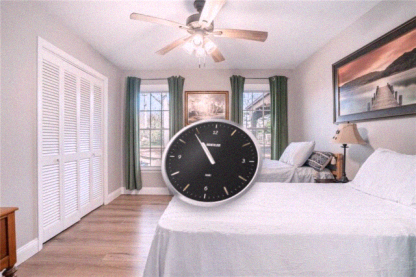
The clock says {"hour": 10, "minute": 54}
